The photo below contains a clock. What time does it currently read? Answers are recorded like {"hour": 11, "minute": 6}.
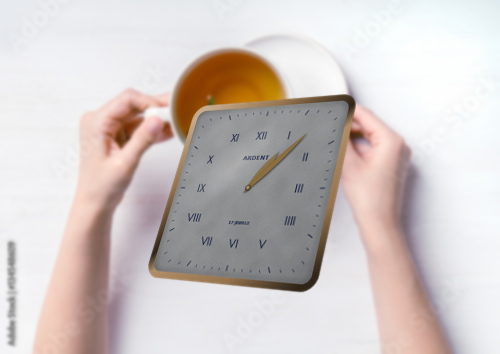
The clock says {"hour": 1, "minute": 7}
